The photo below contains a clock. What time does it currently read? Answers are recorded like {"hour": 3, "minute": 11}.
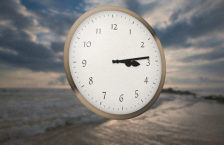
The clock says {"hour": 3, "minute": 14}
